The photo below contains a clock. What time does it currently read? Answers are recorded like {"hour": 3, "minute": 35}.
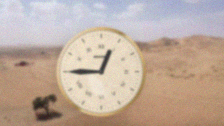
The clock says {"hour": 12, "minute": 45}
